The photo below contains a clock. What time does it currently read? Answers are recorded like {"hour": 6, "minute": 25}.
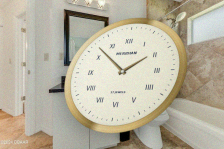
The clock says {"hour": 1, "minute": 52}
